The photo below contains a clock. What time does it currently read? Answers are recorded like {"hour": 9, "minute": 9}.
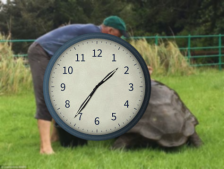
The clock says {"hour": 1, "minute": 36}
